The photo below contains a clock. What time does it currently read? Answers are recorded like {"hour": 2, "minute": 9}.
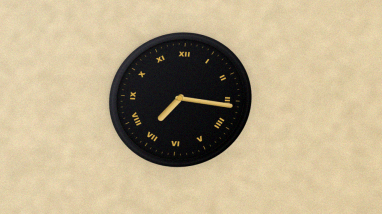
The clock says {"hour": 7, "minute": 16}
